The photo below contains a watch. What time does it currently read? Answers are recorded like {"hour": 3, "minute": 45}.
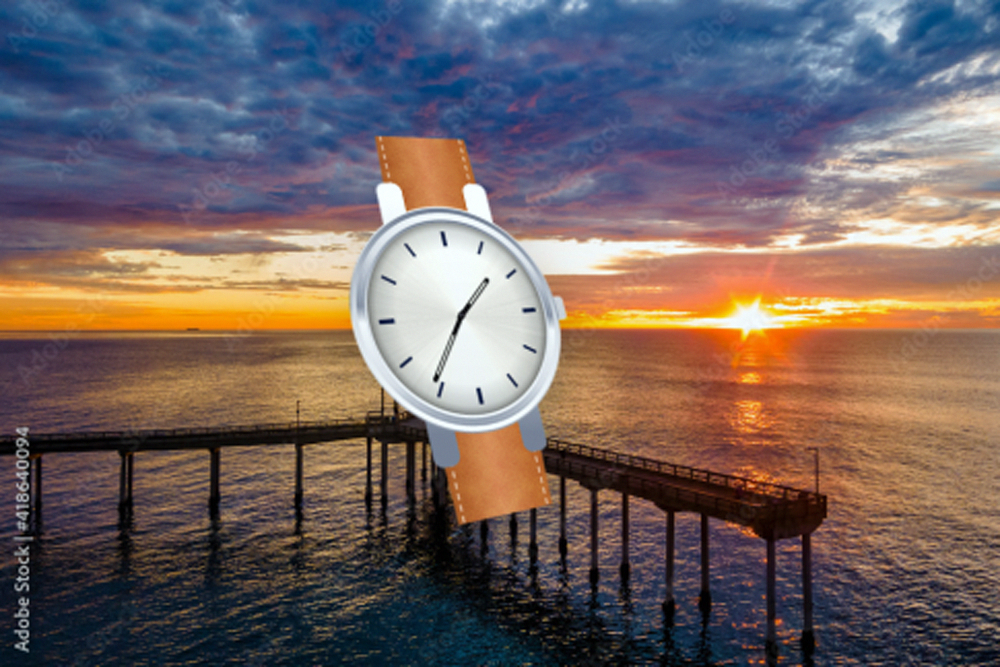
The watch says {"hour": 1, "minute": 36}
